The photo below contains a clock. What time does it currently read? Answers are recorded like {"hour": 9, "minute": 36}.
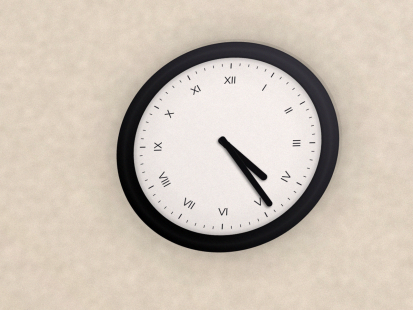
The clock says {"hour": 4, "minute": 24}
